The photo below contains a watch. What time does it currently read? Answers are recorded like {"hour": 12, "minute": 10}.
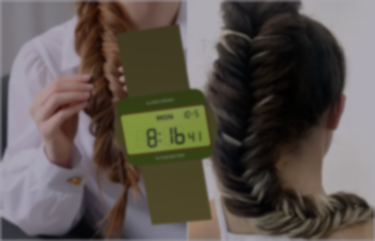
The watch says {"hour": 8, "minute": 16}
